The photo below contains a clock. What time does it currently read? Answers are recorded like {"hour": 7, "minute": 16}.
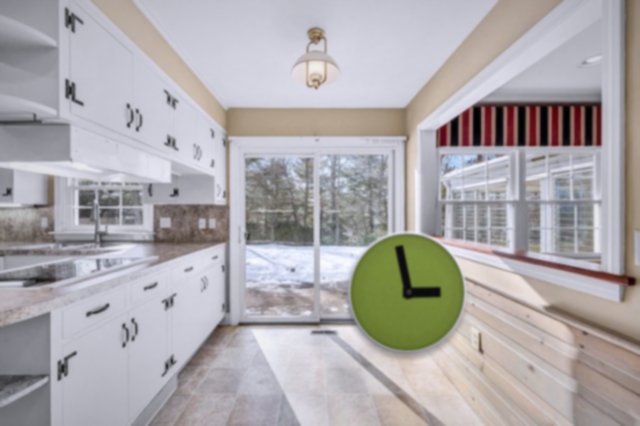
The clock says {"hour": 2, "minute": 58}
